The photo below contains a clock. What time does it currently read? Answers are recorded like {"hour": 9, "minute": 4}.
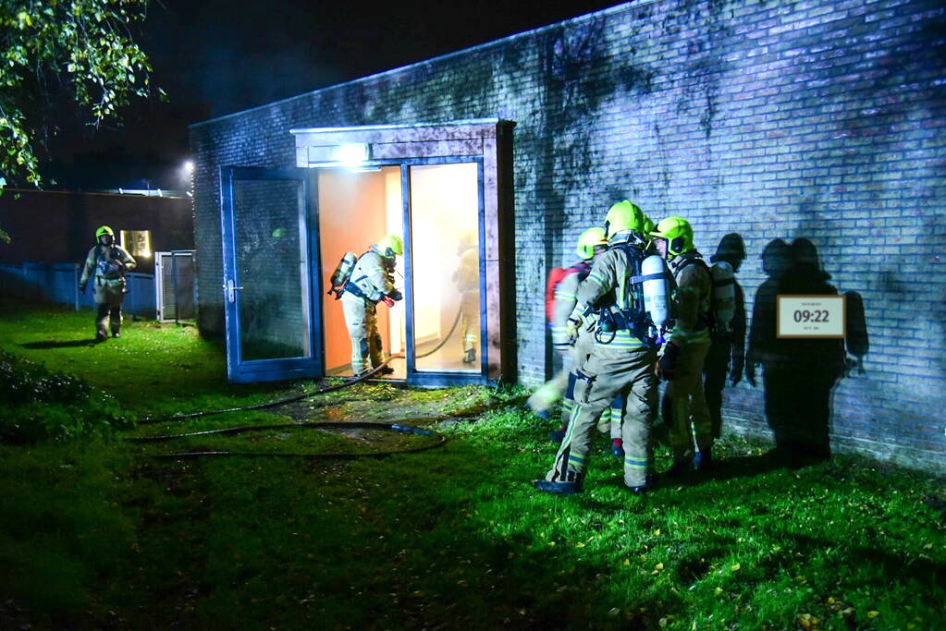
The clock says {"hour": 9, "minute": 22}
